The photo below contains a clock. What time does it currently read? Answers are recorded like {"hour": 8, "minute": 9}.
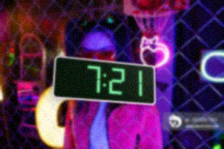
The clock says {"hour": 7, "minute": 21}
